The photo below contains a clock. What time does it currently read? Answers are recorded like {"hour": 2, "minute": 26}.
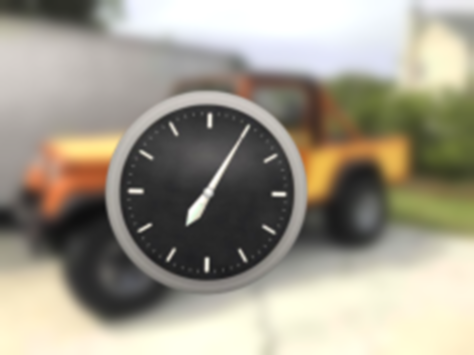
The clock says {"hour": 7, "minute": 5}
